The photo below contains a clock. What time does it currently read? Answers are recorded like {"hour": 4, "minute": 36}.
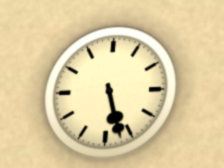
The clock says {"hour": 5, "minute": 27}
